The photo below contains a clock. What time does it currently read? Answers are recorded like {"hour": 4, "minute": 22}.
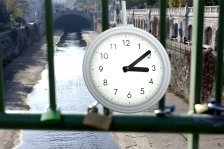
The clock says {"hour": 3, "minute": 9}
